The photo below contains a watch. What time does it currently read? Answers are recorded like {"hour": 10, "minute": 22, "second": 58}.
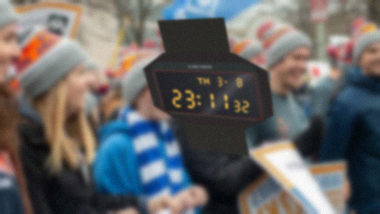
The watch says {"hour": 23, "minute": 11, "second": 32}
